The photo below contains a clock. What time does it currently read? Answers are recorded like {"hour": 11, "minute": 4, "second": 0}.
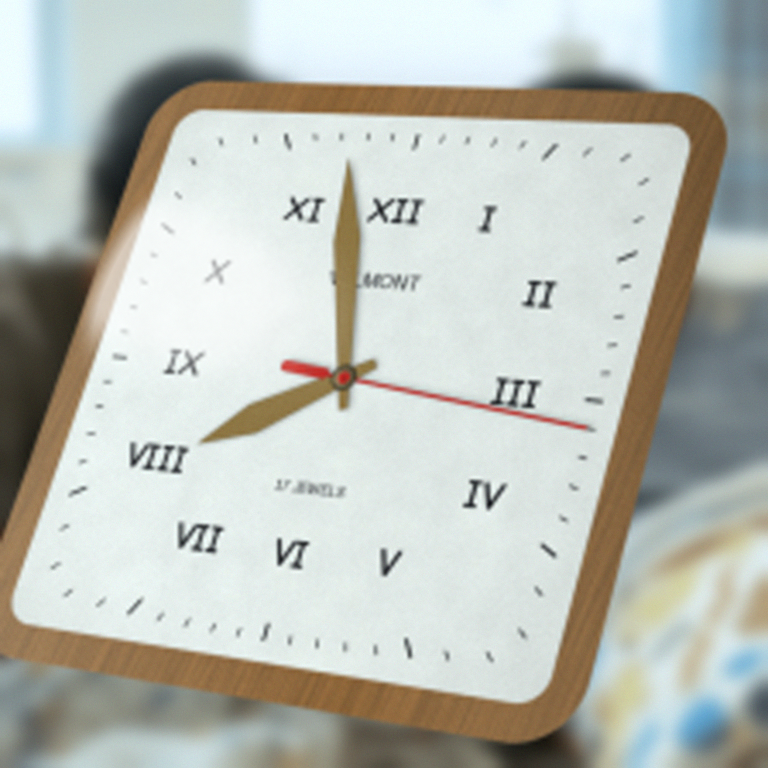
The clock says {"hour": 7, "minute": 57, "second": 16}
